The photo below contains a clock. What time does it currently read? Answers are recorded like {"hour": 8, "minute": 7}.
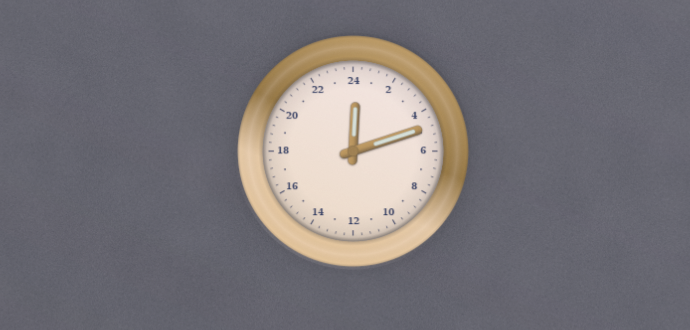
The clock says {"hour": 0, "minute": 12}
